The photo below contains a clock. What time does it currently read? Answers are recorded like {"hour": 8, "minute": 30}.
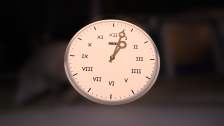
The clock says {"hour": 1, "minute": 3}
